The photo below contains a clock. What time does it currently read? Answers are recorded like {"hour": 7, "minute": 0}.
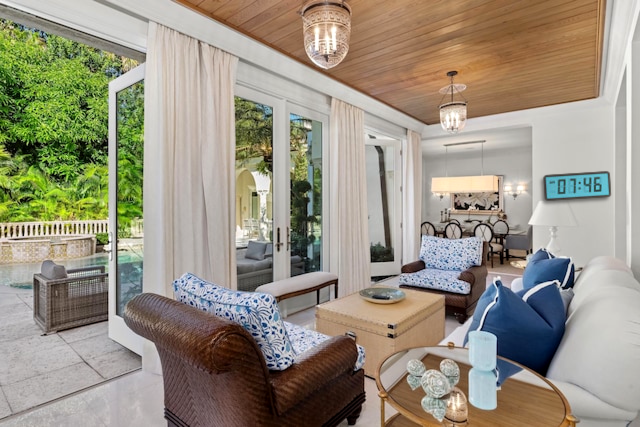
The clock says {"hour": 7, "minute": 46}
